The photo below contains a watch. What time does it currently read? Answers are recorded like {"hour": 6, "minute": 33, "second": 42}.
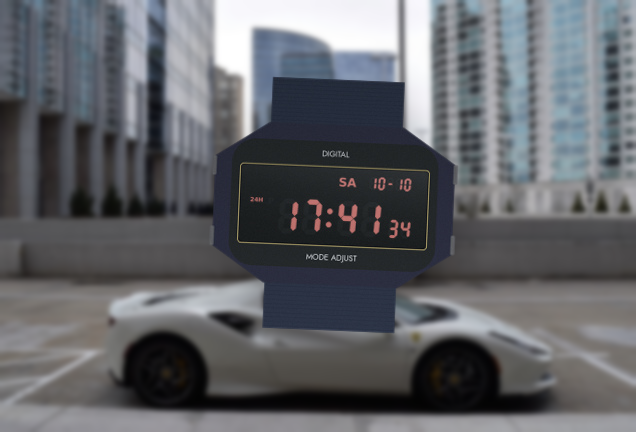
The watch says {"hour": 17, "minute": 41, "second": 34}
